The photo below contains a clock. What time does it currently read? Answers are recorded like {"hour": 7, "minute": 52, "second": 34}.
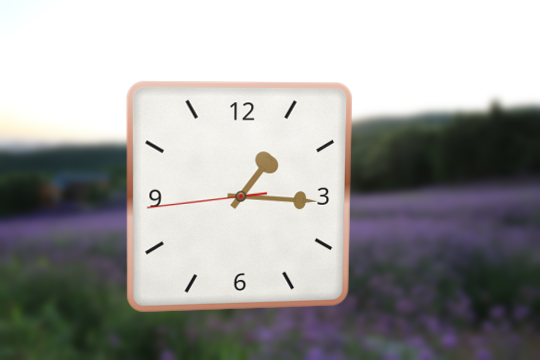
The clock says {"hour": 1, "minute": 15, "second": 44}
